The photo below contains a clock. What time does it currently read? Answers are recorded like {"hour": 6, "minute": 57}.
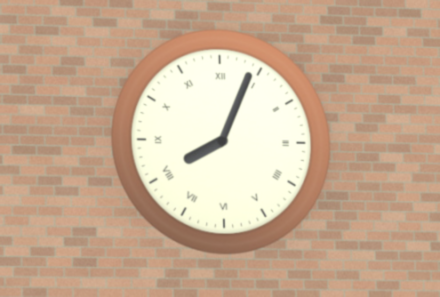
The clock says {"hour": 8, "minute": 4}
